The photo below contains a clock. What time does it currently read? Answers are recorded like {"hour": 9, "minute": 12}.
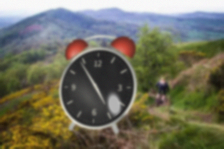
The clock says {"hour": 4, "minute": 54}
